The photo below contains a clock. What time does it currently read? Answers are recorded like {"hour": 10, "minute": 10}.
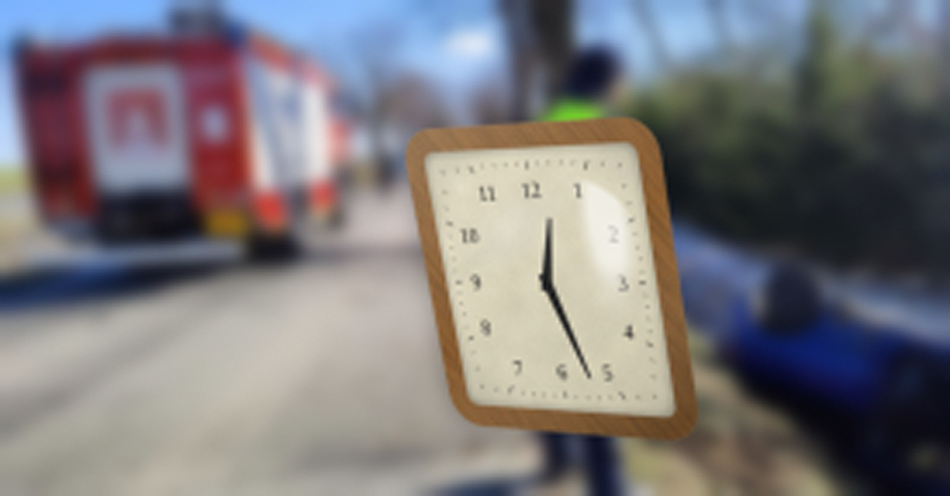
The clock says {"hour": 12, "minute": 27}
